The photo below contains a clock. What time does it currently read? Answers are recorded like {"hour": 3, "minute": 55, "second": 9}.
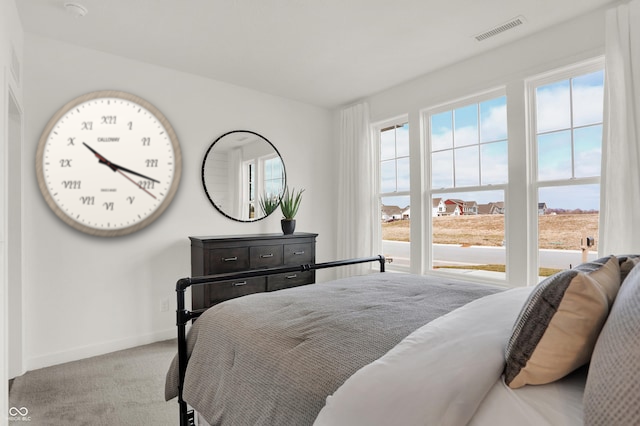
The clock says {"hour": 10, "minute": 18, "second": 21}
